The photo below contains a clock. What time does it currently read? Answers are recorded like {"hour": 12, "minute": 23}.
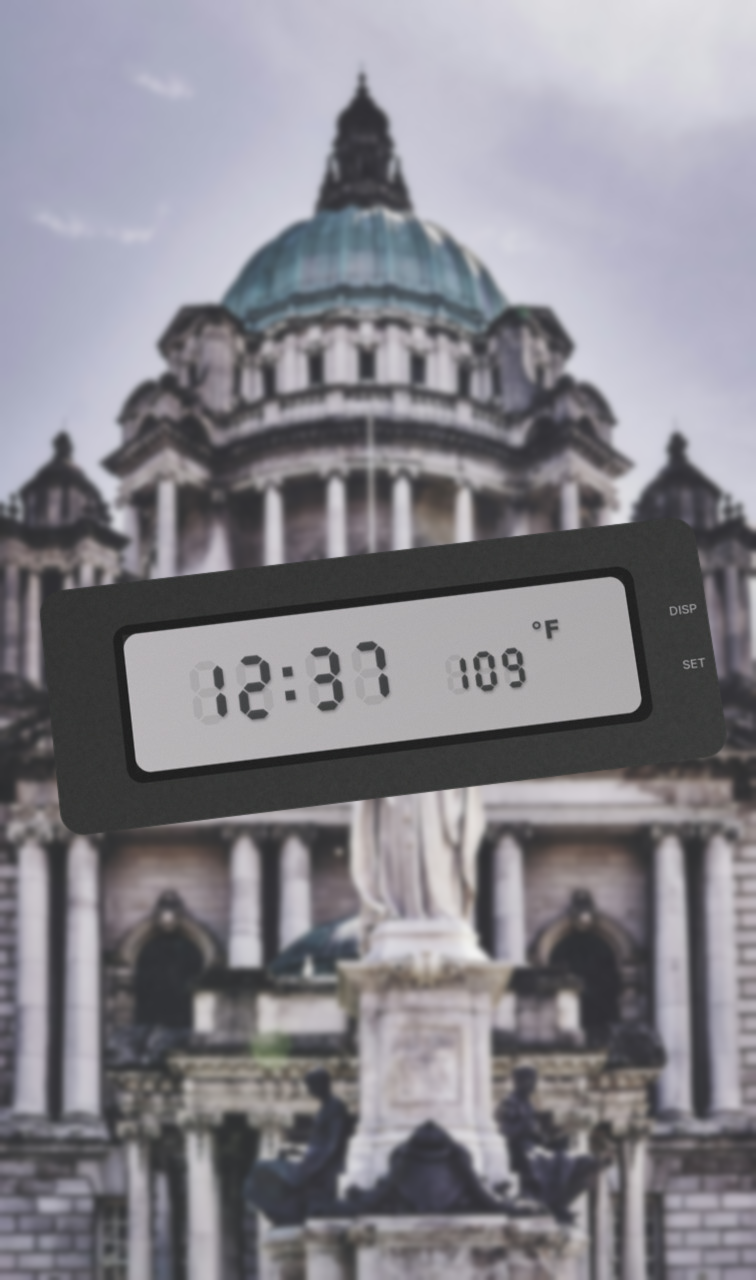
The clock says {"hour": 12, "minute": 37}
